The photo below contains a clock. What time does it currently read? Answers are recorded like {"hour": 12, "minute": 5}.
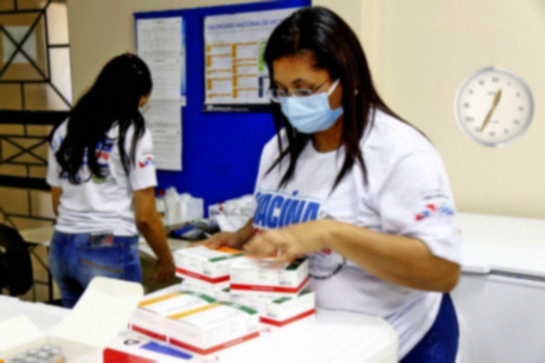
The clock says {"hour": 12, "minute": 34}
